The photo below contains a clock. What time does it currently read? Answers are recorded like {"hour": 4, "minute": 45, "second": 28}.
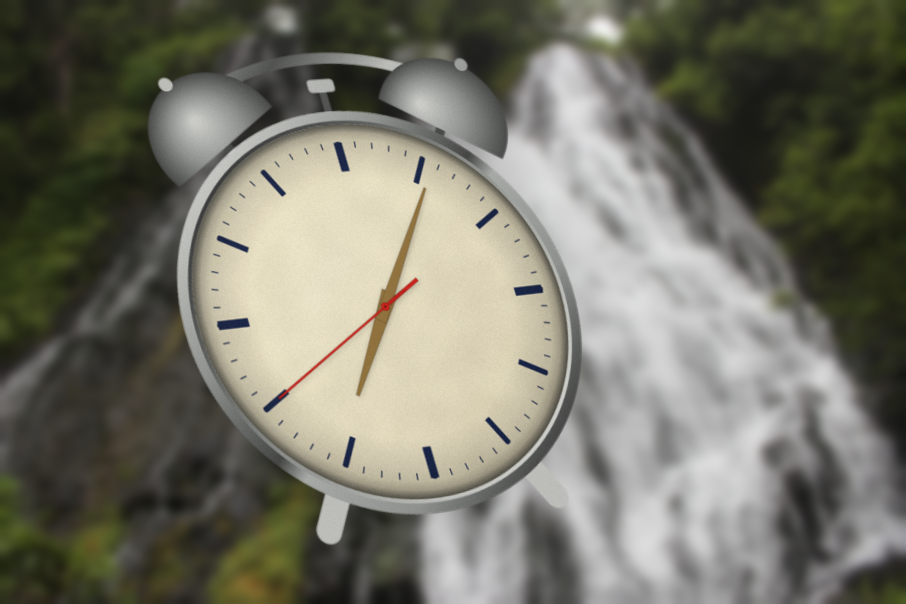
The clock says {"hour": 7, "minute": 5, "second": 40}
